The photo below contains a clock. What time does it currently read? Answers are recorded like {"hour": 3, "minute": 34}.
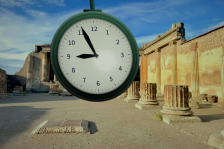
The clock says {"hour": 8, "minute": 56}
